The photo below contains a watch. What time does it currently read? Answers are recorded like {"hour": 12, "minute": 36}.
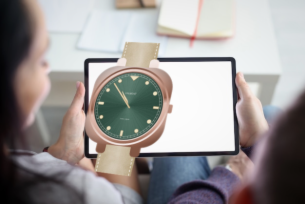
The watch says {"hour": 10, "minute": 53}
